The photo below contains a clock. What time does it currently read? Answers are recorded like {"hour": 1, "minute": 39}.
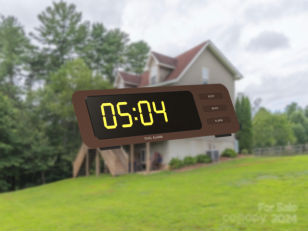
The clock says {"hour": 5, "minute": 4}
